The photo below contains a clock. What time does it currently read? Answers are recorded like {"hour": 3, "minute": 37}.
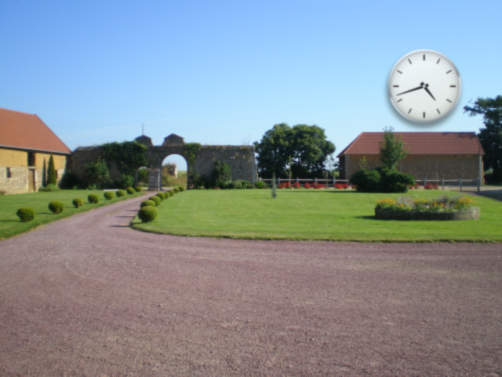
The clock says {"hour": 4, "minute": 42}
